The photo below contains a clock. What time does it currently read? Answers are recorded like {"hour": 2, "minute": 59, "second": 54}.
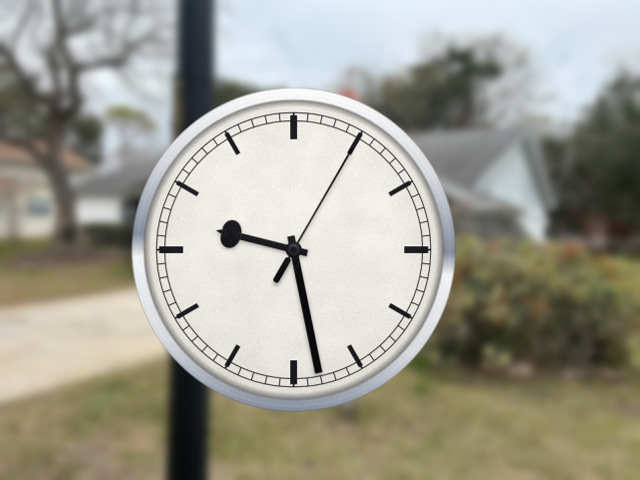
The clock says {"hour": 9, "minute": 28, "second": 5}
